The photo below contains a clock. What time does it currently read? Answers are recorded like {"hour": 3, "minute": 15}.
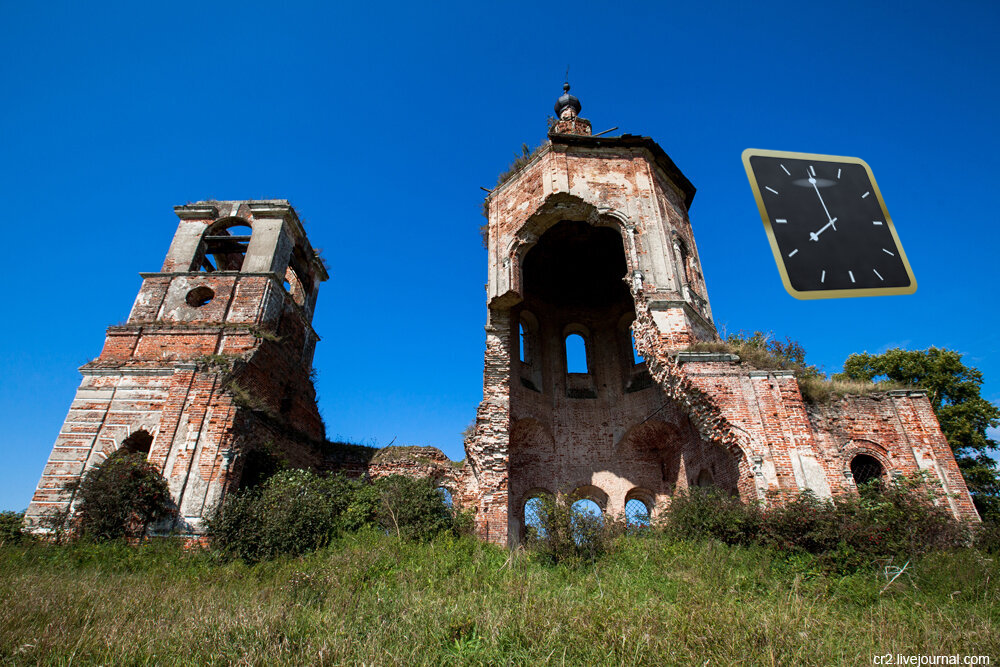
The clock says {"hour": 7, "minute": 59}
